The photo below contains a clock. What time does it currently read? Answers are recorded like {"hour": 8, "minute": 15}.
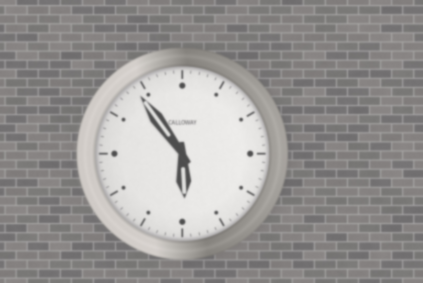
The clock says {"hour": 5, "minute": 54}
